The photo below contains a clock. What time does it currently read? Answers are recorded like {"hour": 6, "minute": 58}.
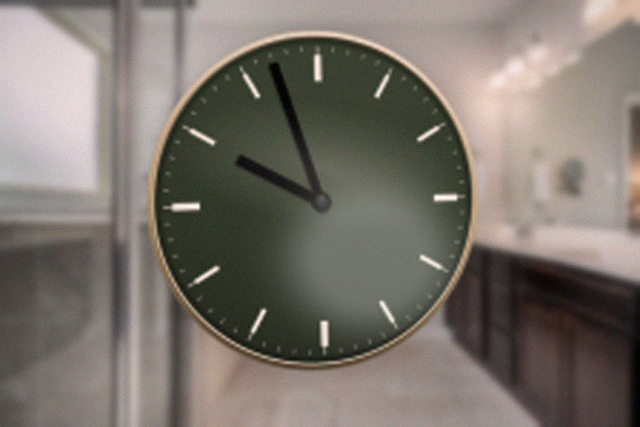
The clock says {"hour": 9, "minute": 57}
